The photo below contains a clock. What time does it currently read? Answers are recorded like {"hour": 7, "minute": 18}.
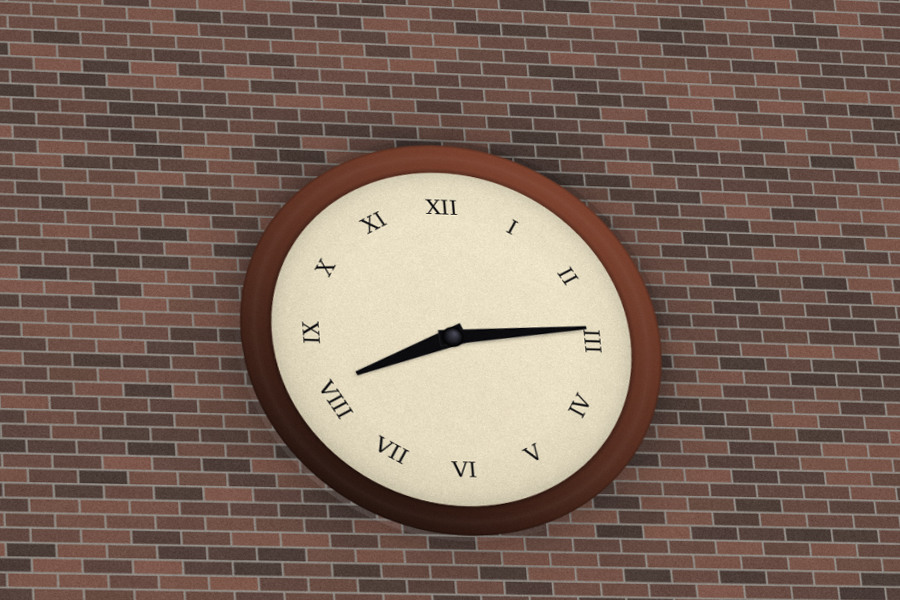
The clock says {"hour": 8, "minute": 14}
